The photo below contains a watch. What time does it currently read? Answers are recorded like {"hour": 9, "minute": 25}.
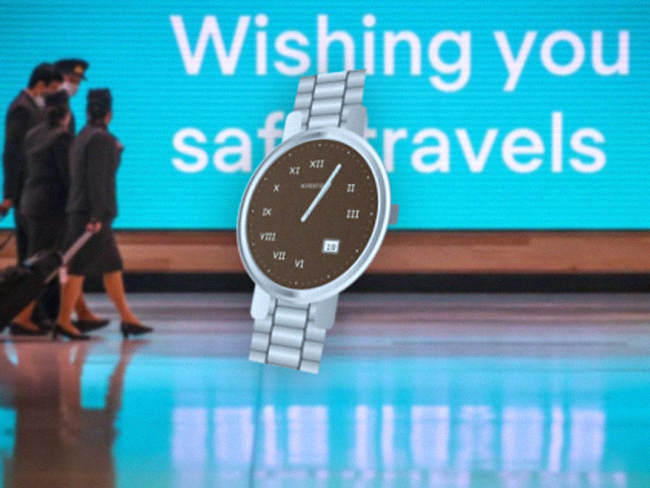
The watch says {"hour": 1, "minute": 5}
